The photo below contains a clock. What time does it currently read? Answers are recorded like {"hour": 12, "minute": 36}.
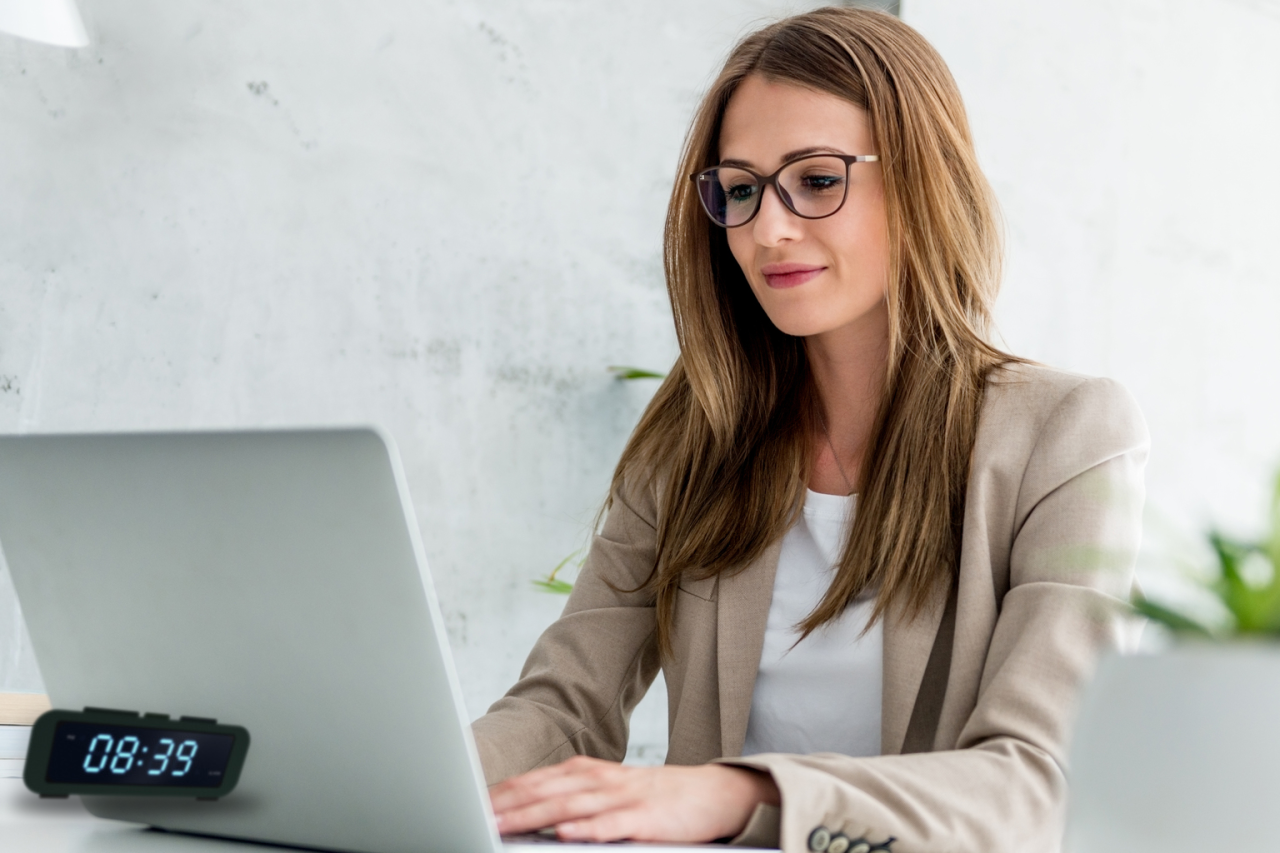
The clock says {"hour": 8, "minute": 39}
